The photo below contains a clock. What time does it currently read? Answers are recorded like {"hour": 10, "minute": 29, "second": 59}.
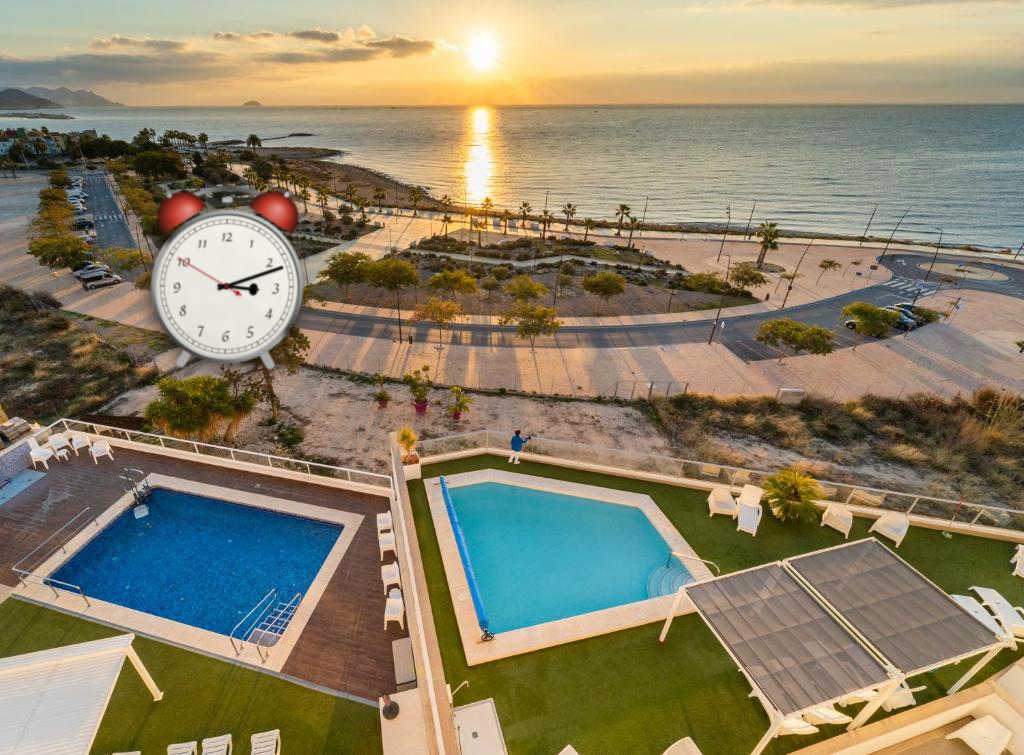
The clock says {"hour": 3, "minute": 11, "second": 50}
